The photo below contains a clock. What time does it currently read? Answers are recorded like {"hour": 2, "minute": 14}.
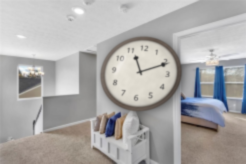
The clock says {"hour": 11, "minute": 11}
